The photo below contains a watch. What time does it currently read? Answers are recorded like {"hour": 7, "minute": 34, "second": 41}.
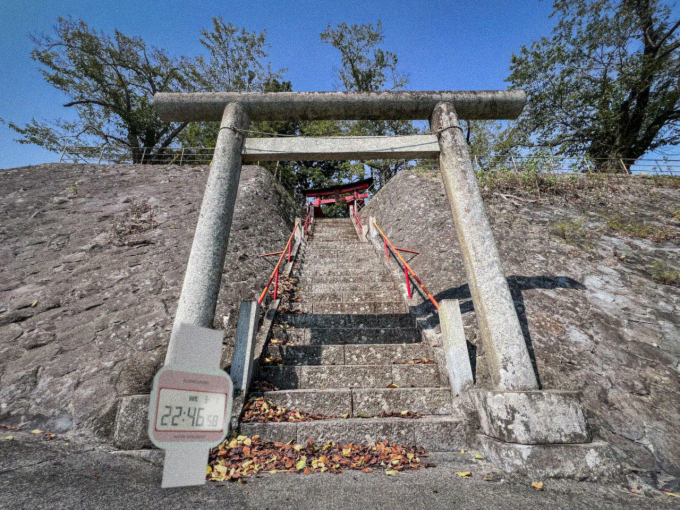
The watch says {"hour": 22, "minute": 46, "second": 58}
